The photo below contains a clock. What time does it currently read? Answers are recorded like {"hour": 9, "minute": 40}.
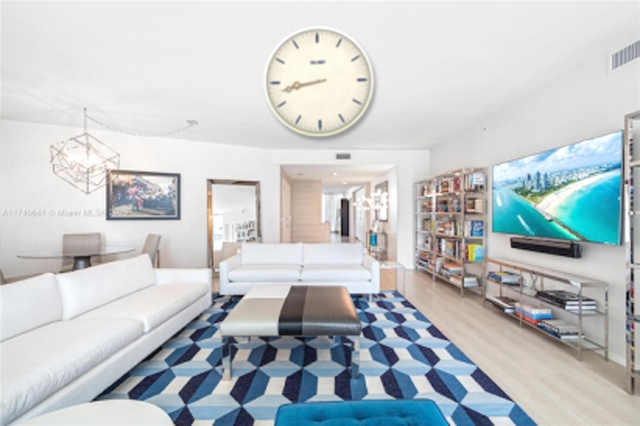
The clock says {"hour": 8, "minute": 43}
